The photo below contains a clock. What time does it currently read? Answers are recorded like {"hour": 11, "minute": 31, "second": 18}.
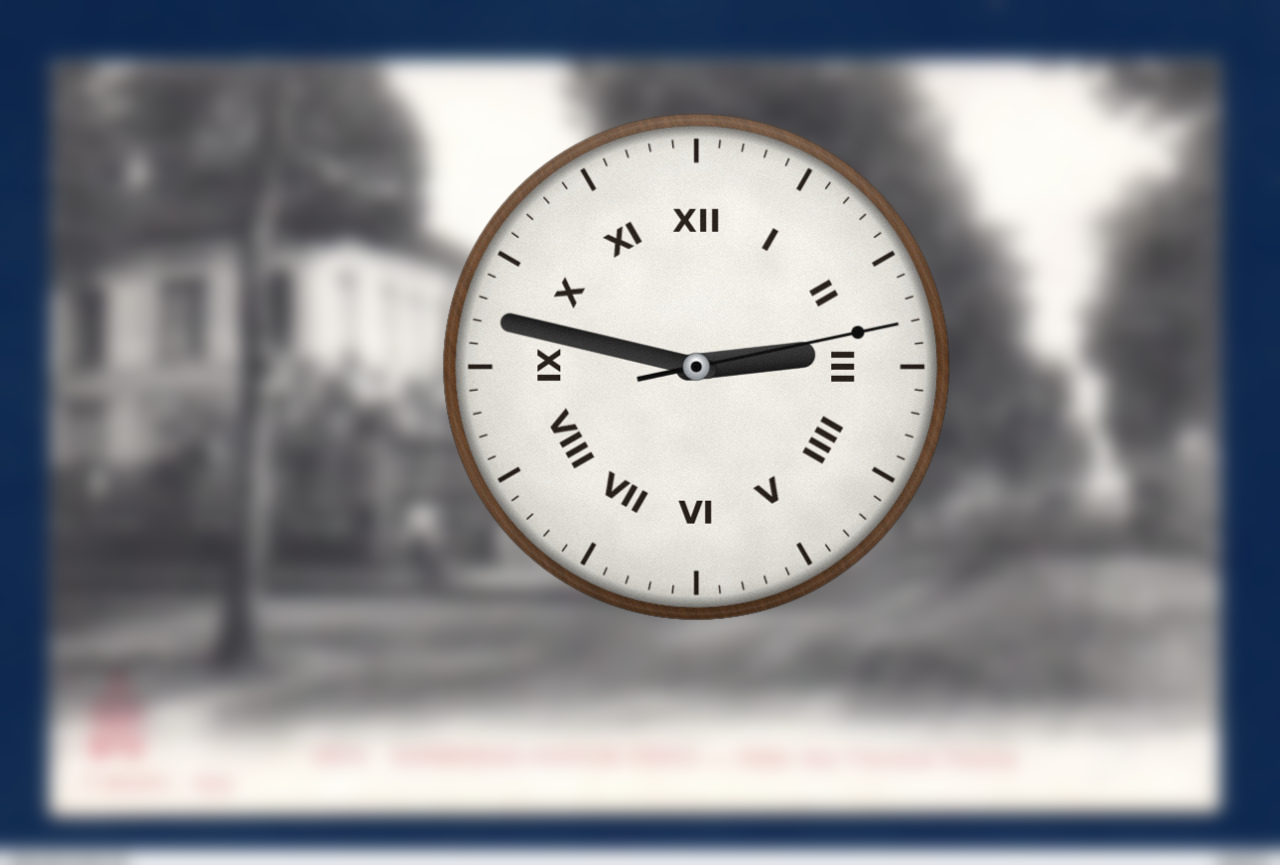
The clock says {"hour": 2, "minute": 47, "second": 13}
